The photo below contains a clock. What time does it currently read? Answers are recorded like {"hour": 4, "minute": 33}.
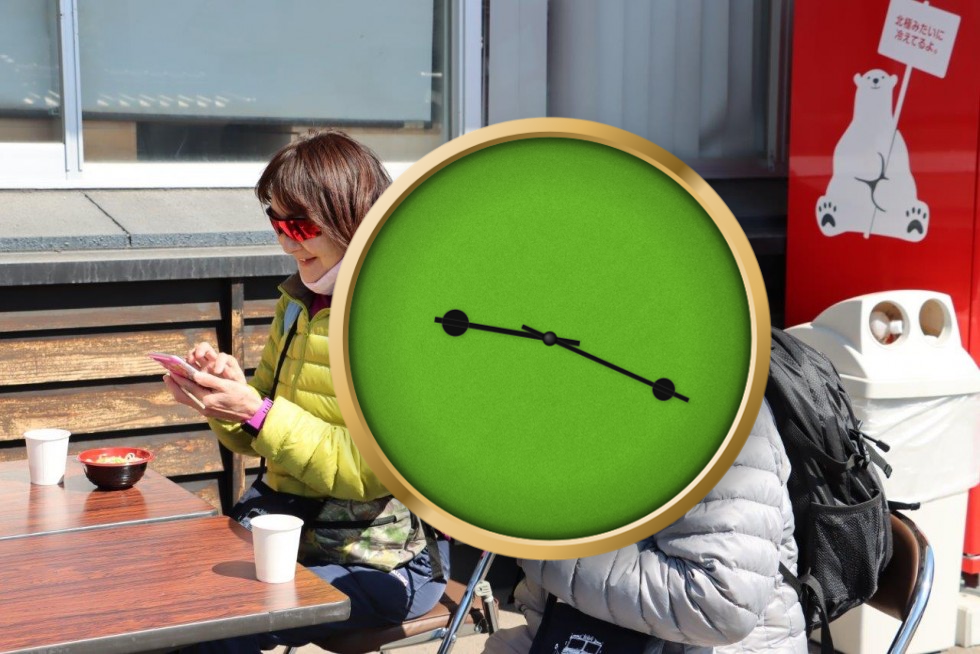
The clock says {"hour": 9, "minute": 19}
